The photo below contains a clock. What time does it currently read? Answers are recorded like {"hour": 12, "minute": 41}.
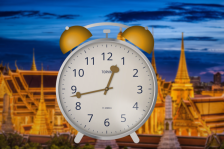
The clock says {"hour": 12, "minute": 43}
